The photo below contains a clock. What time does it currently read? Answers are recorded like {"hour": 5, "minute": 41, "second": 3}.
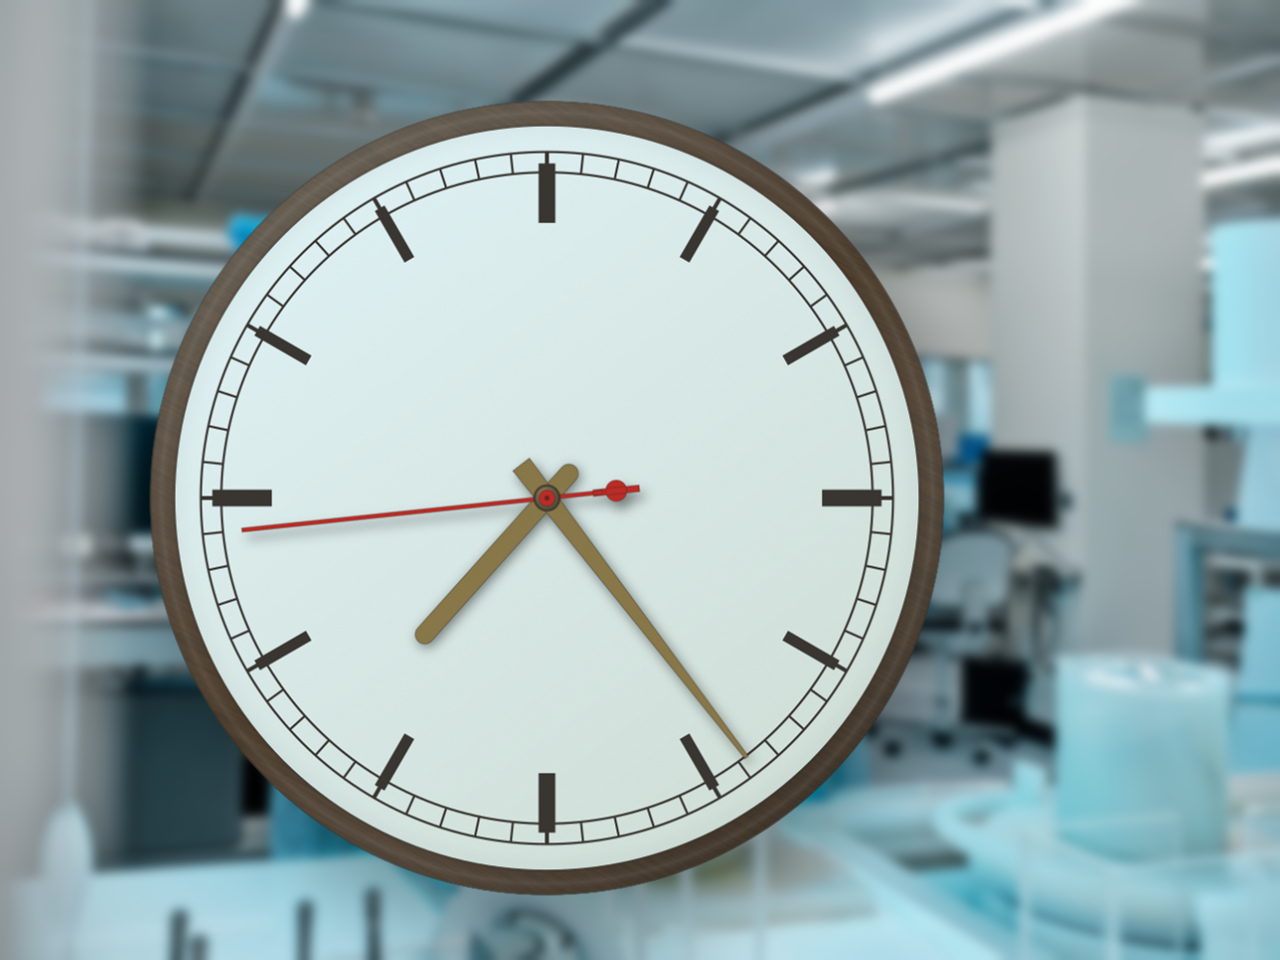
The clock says {"hour": 7, "minute": 23, "second": 44}
